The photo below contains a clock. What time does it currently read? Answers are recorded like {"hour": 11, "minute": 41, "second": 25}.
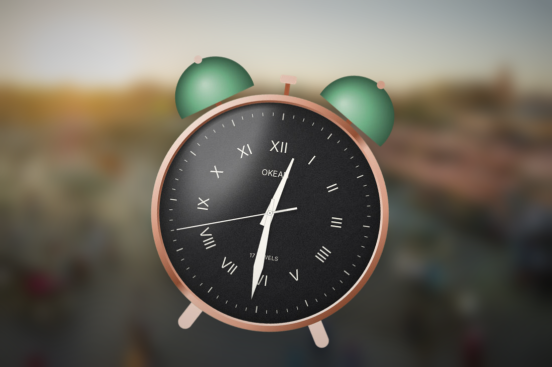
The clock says {"hour": 12, "minute": 30, "second": 42}
